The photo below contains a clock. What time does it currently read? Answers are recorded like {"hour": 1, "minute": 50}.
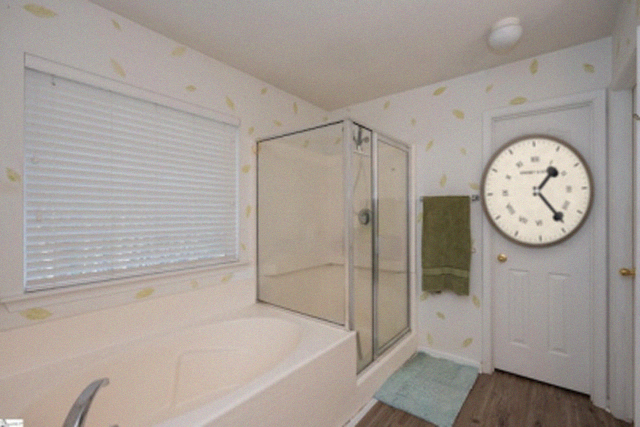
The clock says {"hour": 1, "minute": 24}
